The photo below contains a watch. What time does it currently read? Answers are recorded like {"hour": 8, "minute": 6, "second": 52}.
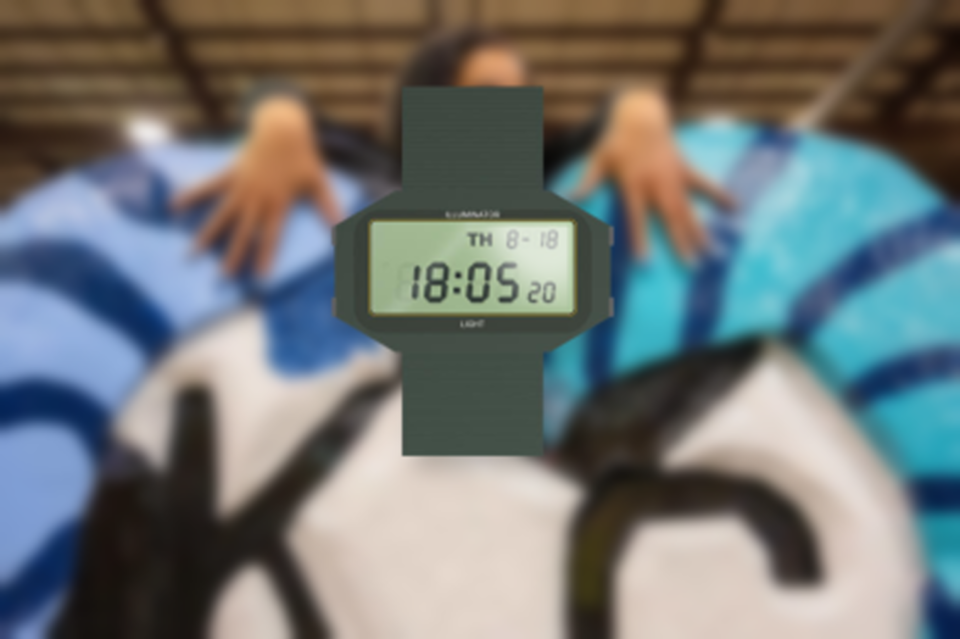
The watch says {"hour": 18, "minute": 5, "second": 20}
